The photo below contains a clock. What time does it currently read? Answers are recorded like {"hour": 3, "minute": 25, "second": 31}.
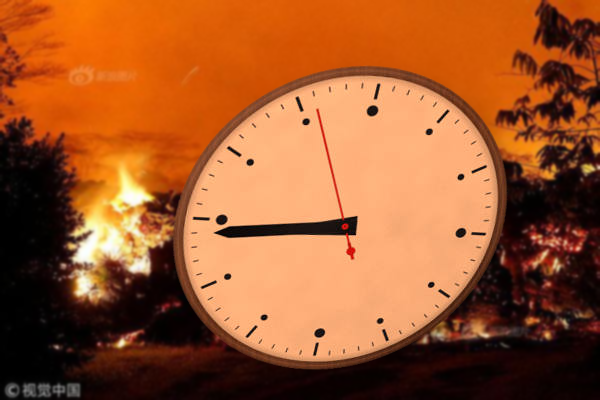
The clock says {"hour": 8, "minute": 43, "second": 56}
